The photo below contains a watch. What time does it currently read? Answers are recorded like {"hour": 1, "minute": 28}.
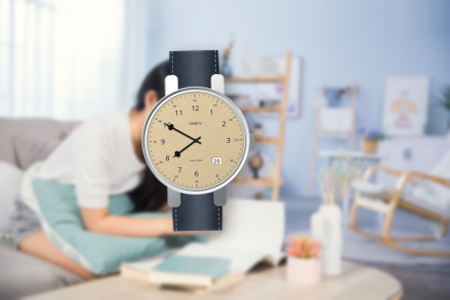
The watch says {"hour": 7, "minute": 50}
